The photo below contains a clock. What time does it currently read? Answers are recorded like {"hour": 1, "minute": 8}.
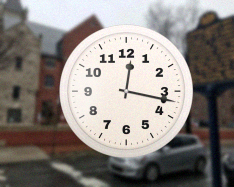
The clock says {"hour": 12, "minute": 17}
